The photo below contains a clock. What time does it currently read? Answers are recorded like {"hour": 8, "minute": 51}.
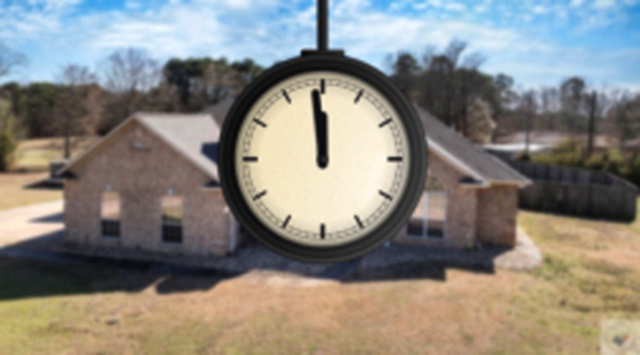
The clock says {"hour": 11, "minute": 59}
